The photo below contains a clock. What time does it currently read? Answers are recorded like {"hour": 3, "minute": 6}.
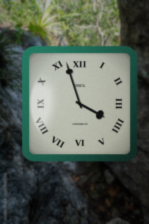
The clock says {"hour": 3, "minute": 57}
